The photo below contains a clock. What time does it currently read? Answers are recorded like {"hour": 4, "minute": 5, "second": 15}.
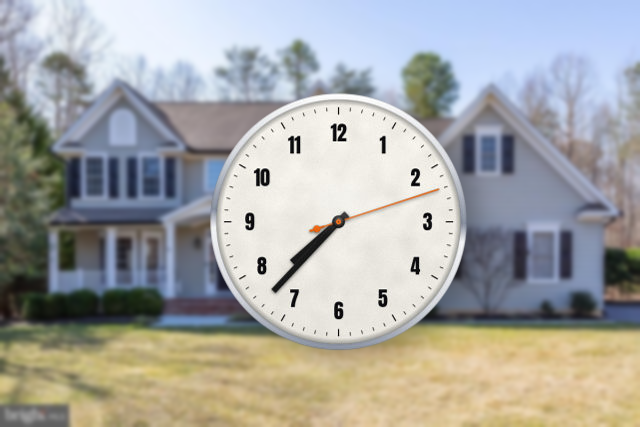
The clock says {"hour": 7, "minute": 37, "second": 12}
